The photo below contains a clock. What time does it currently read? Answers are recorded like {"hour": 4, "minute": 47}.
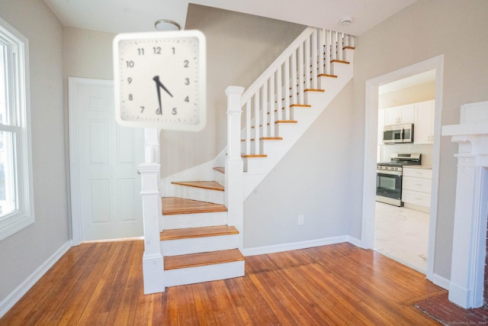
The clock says {"hour": 4, "minute": 29}
